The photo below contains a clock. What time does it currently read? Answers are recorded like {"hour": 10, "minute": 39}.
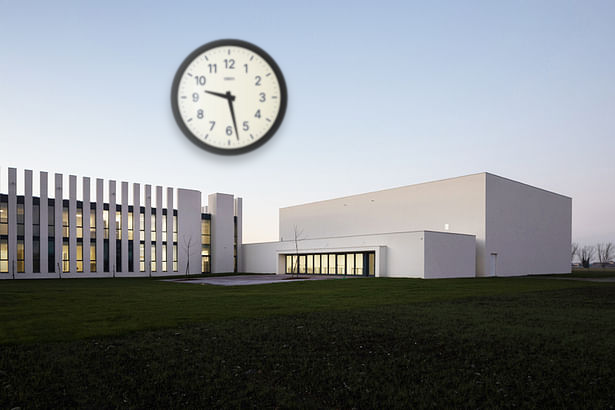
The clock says {"hour": 9, "minute": 28}
